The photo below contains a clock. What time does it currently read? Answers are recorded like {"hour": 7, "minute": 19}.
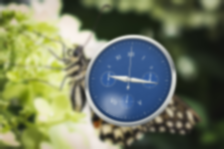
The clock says {"hour": 9, "minute": 16}
